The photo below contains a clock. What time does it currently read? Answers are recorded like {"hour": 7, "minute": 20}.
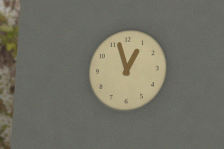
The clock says {"hour": 12, "minute": 57}
